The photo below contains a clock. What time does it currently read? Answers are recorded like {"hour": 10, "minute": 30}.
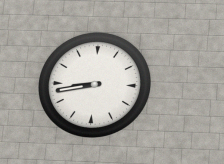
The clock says {"hour": 8, "minute": 43}
